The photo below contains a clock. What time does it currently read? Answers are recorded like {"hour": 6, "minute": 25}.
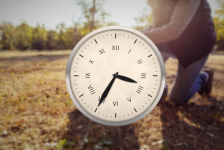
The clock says {"hour": 3, "minute": 35}
